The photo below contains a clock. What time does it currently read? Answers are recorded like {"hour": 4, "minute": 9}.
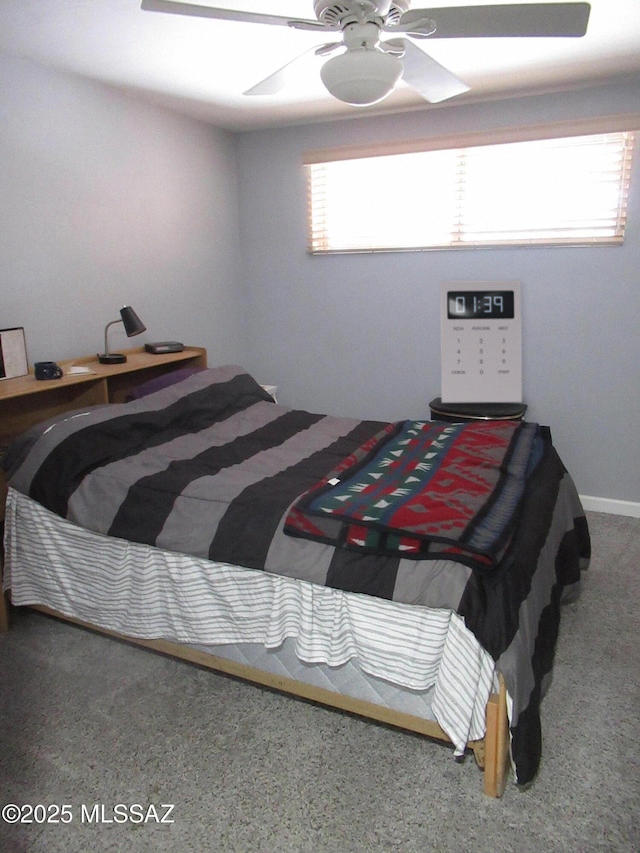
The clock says {"hour": 1, "minute": 39}
